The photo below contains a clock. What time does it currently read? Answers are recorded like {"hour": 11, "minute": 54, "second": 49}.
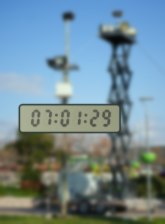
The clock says {"hour": 7, "minute": 1, "second": 29}
